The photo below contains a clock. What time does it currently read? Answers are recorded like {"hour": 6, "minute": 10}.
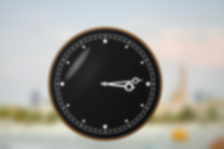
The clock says {"hour": 3, "minute": 14}
